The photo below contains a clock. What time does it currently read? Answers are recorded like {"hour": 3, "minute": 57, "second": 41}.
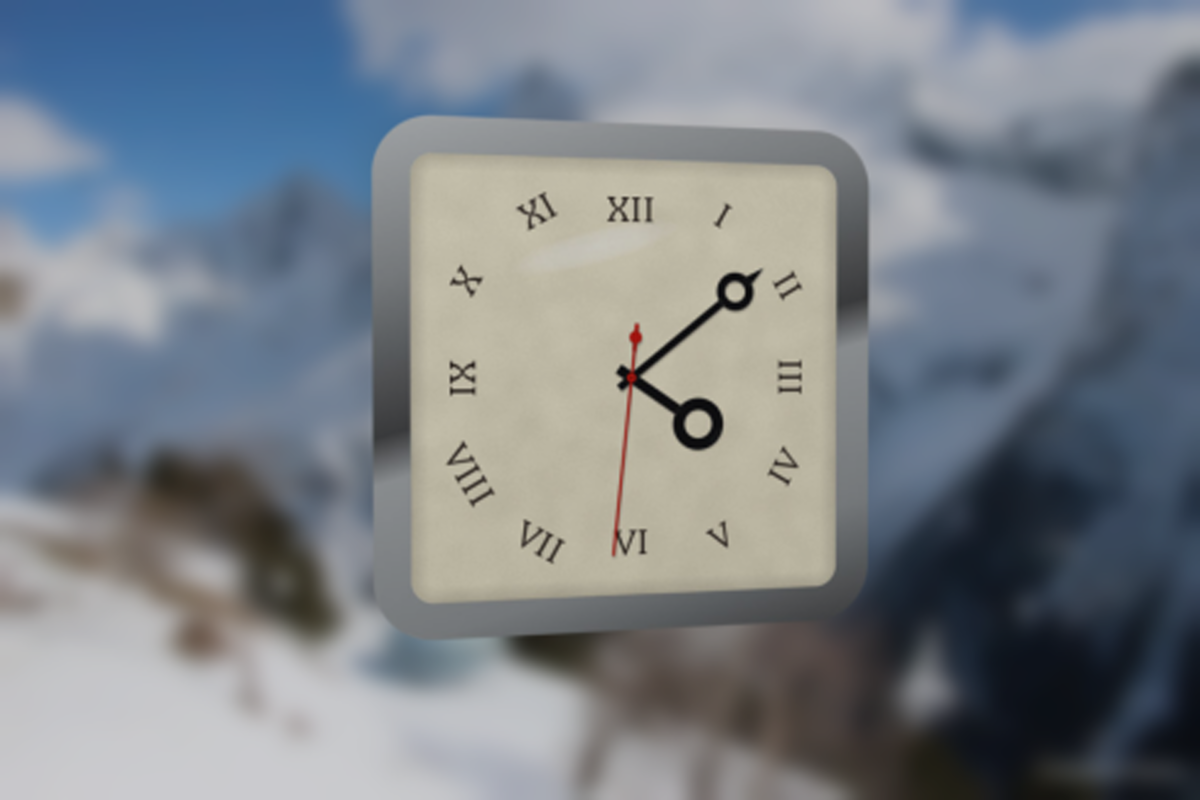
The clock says {"hour": 4, "minute": 8, "second": 31}
